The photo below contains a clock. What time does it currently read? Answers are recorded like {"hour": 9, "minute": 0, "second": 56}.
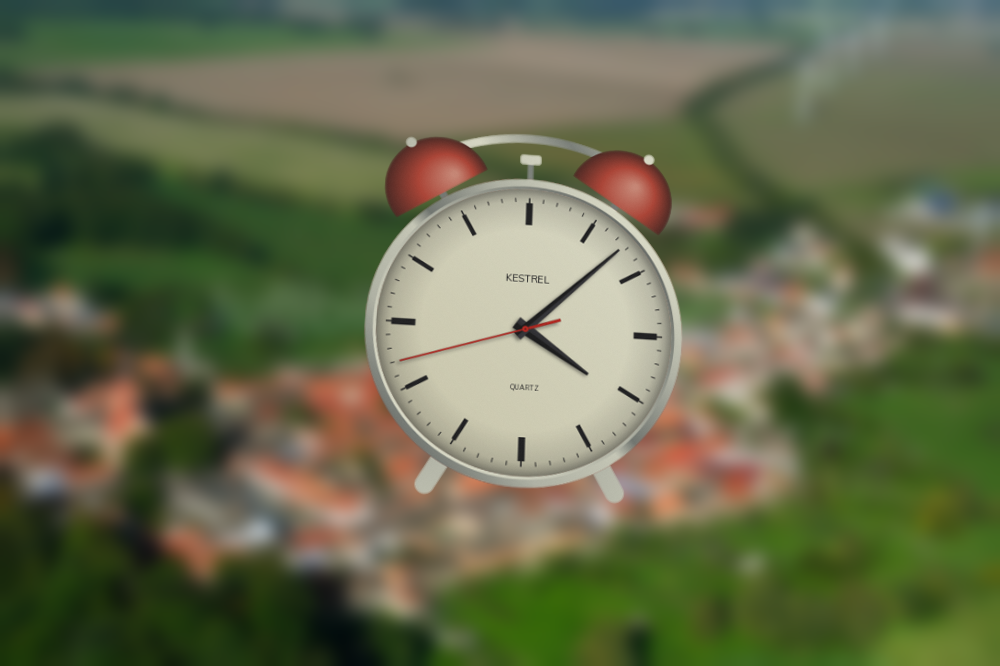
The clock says {"hour": 4, "minute": 7, "second": 42}
